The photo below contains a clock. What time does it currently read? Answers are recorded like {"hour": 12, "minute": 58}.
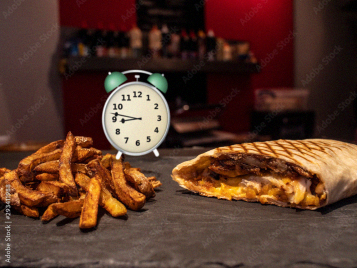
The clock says {"hour": 8, "minute": 47}
